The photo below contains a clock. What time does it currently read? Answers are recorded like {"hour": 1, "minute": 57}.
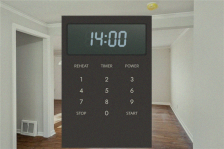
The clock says {"hour": 14, "minute": 0}
